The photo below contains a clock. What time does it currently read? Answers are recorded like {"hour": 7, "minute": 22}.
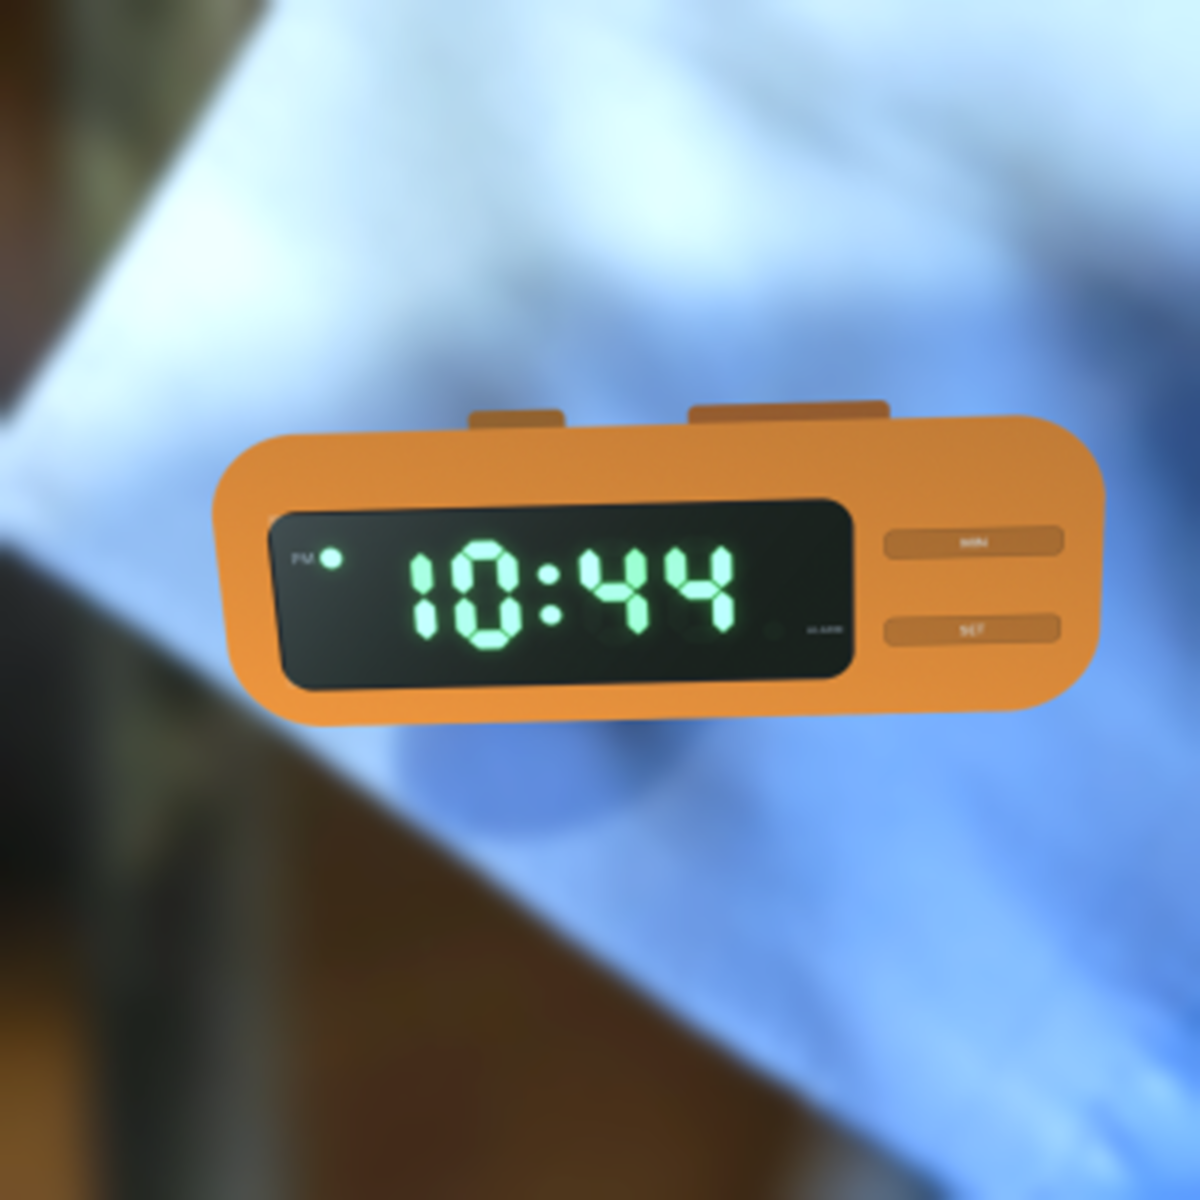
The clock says {"hour": 10, "minute": 44}
